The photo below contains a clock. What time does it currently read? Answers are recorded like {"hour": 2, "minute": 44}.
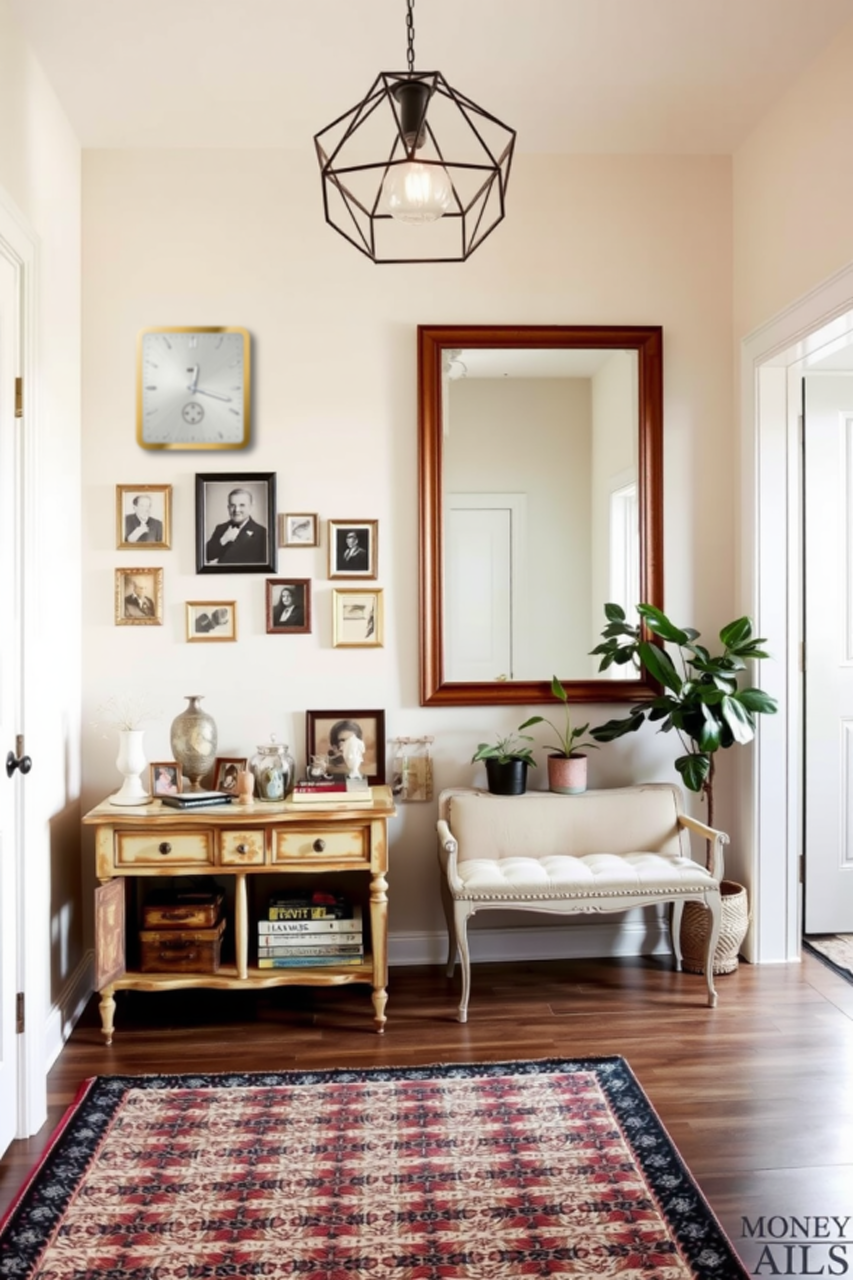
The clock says {"hour": 12, "minute": 18}
